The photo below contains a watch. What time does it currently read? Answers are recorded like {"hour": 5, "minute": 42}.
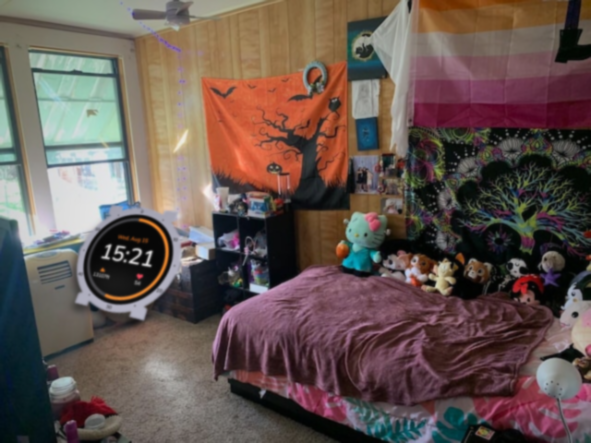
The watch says {"hour": 15, "minute": 21}
